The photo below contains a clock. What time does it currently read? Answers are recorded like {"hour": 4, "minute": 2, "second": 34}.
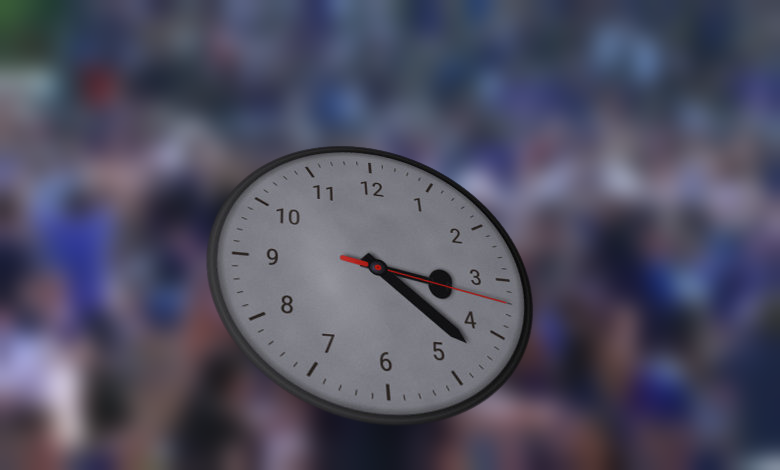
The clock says {"hour": 3, "minute": 22, "second": 17}
